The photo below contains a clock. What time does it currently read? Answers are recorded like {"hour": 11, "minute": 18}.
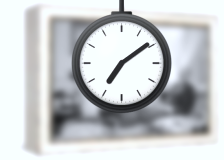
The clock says {"hour": 7, "minute": 9}
